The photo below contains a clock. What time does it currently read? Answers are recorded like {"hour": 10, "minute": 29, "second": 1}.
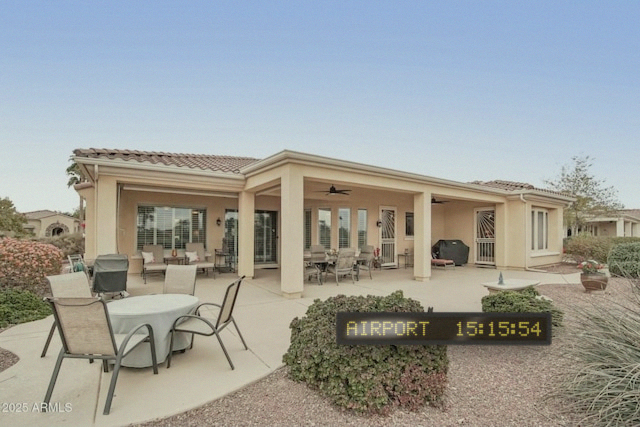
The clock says {"hour": 15, "minute": 15, "second": 54}
